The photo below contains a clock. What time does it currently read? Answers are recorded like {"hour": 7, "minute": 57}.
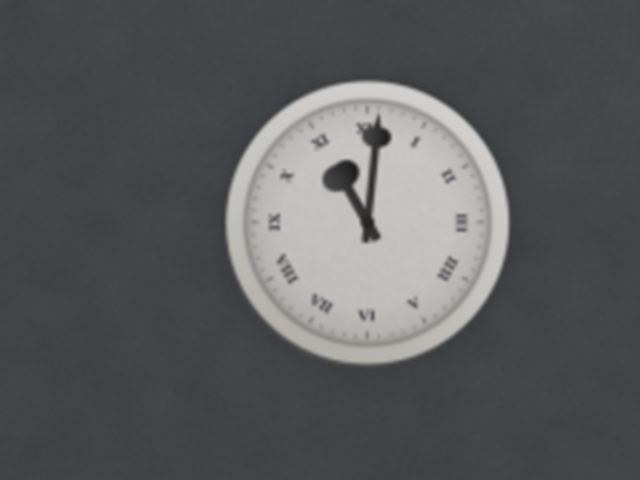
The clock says {"hour": 11, "minute": 1}
